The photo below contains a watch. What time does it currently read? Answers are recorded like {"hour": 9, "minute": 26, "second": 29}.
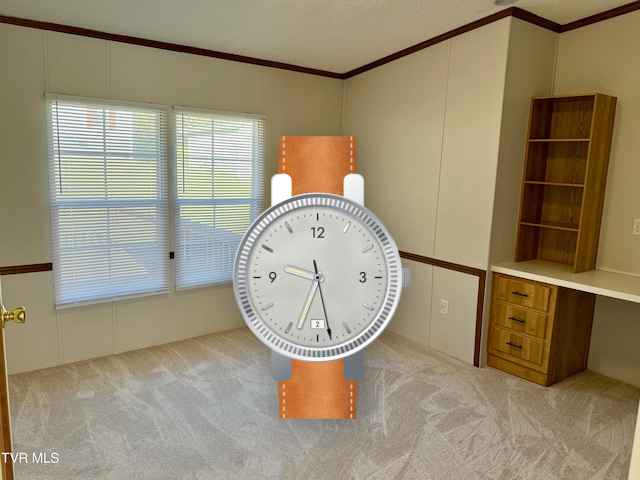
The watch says {"hour": 9, "minute": 33, "second": 28}
